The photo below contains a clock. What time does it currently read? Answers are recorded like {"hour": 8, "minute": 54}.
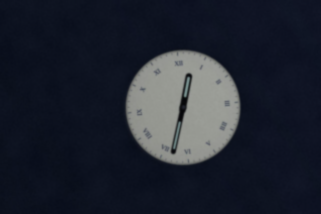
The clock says {"hour": 12, "minute": 33}
